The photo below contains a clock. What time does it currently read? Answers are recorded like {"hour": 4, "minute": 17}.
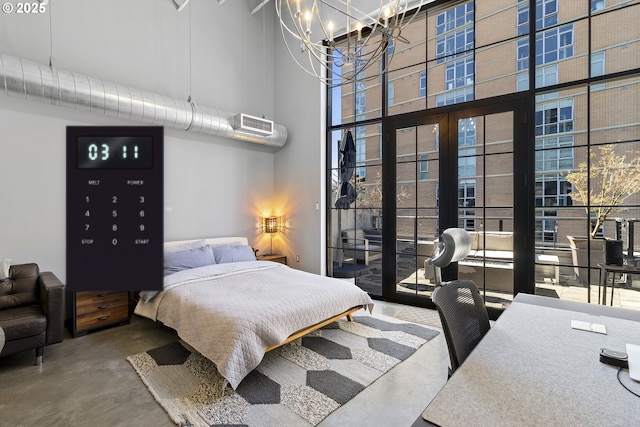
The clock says {"hour": 3, "minute": 11}
